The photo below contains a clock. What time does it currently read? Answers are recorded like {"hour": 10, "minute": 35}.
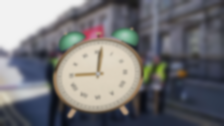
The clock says {"hour": 9, "minute": 1}
